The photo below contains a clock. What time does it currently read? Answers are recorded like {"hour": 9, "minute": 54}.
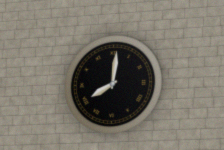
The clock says {"hour": 8, "minute": 1}
